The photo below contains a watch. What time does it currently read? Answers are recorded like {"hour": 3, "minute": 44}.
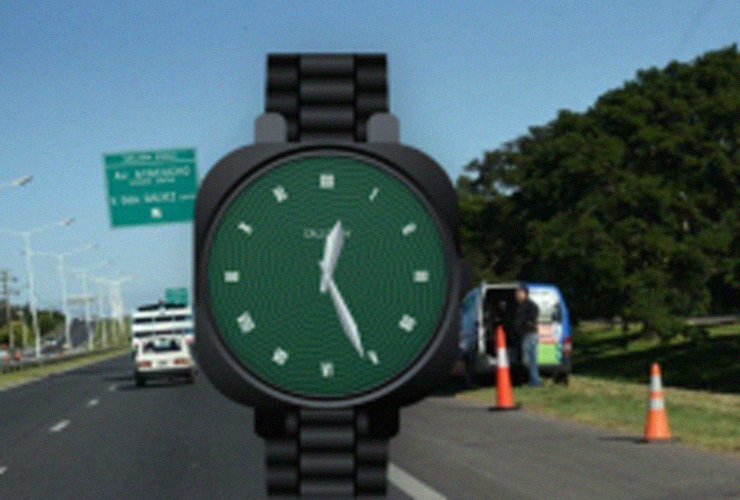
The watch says {"hour": 12, "minute": 26}
